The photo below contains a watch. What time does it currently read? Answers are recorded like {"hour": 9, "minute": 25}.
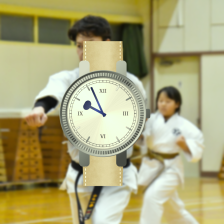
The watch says {"hour": 9, "minute": 56}
